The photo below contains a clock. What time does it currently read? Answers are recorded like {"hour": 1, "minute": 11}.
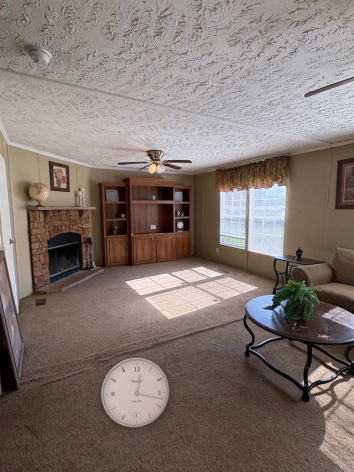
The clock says {"hour": 12, "minute": 17}
